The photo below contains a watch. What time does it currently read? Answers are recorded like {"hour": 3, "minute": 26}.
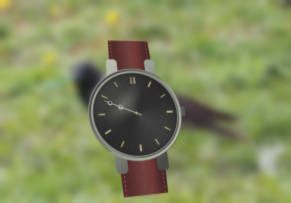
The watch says {"hour": 9, "minute": 49}
